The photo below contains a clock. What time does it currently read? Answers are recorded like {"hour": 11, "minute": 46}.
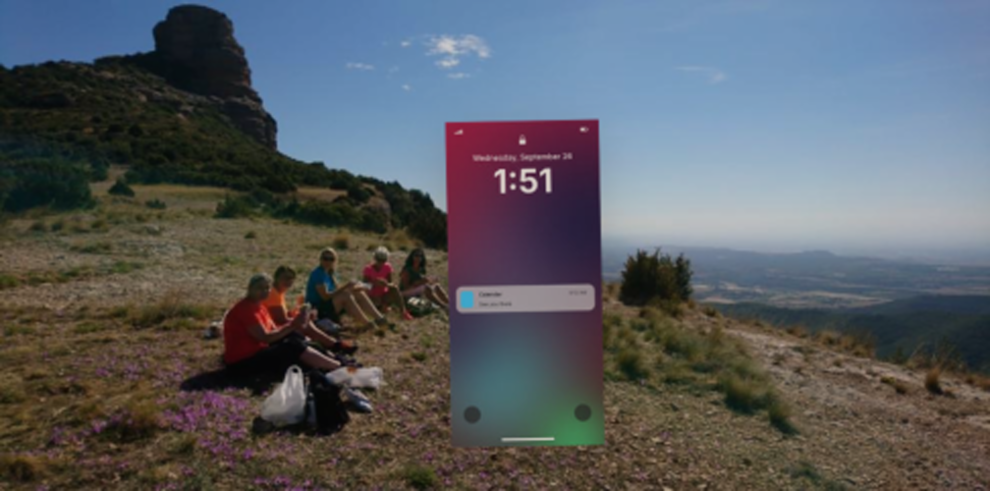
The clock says {"hour": 1, "minute": 51}
